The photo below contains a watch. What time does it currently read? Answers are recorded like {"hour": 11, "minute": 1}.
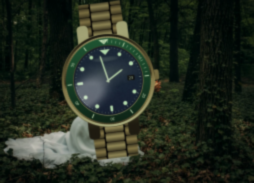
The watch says {"hour": 1, "minute": 58}
